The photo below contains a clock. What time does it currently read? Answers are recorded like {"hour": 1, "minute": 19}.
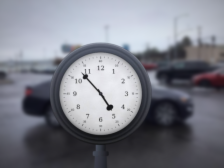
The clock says {"hour": 4, "minute": 53}
